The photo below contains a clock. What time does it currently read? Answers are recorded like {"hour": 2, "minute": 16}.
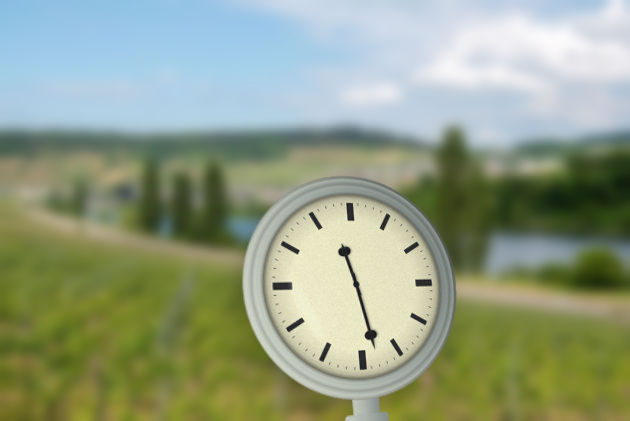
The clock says {"hour": 11, "minute": 28}
